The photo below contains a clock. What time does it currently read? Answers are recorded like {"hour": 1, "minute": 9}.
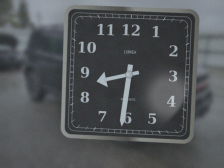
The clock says {"hour": 8, "minute": 31}
